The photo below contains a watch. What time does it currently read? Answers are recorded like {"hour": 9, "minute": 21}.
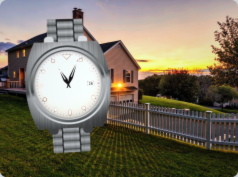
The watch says {"hour": 11, "minute": 4}
